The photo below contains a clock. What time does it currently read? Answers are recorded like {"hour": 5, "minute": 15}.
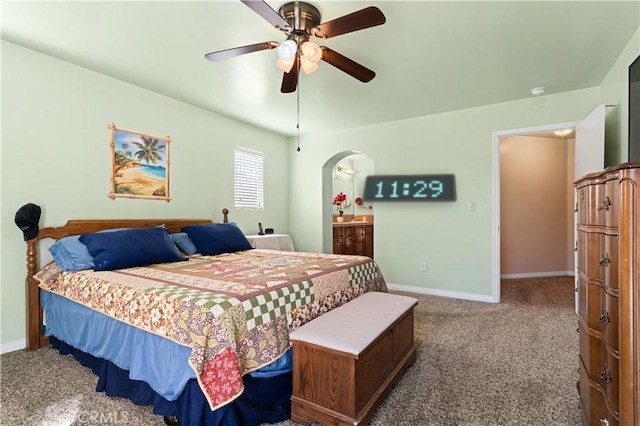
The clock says {"hour": 11, "minute": 29}
